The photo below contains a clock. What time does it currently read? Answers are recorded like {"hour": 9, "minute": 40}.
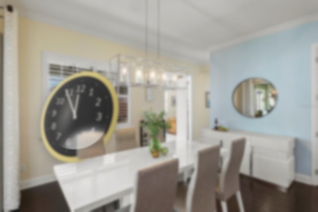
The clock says {"hour": 11, "minute": 54}
